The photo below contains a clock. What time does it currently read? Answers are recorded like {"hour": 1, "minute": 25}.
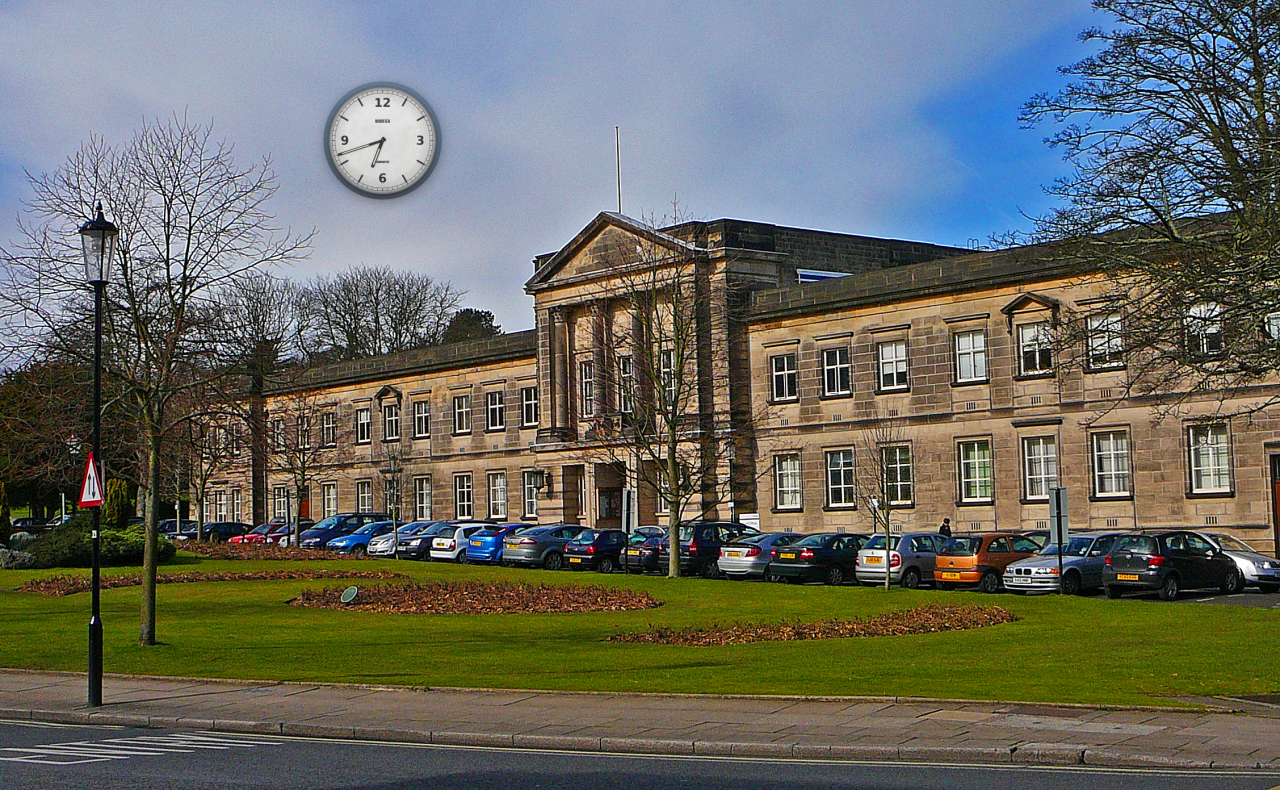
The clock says {"hour": 6, "minute": 42}
